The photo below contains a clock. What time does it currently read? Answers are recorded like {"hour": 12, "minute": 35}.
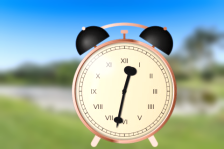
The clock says {"hour": 12, "minute": 32}
